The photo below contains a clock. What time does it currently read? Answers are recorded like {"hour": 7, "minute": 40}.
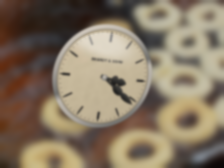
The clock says {"hour": 3, "minute": 21}
